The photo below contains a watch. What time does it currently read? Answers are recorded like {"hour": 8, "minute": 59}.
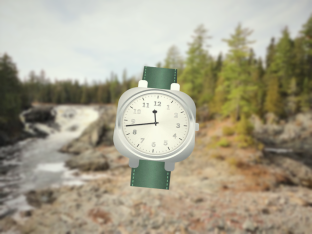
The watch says {"hour": 11, "minute": 43}
